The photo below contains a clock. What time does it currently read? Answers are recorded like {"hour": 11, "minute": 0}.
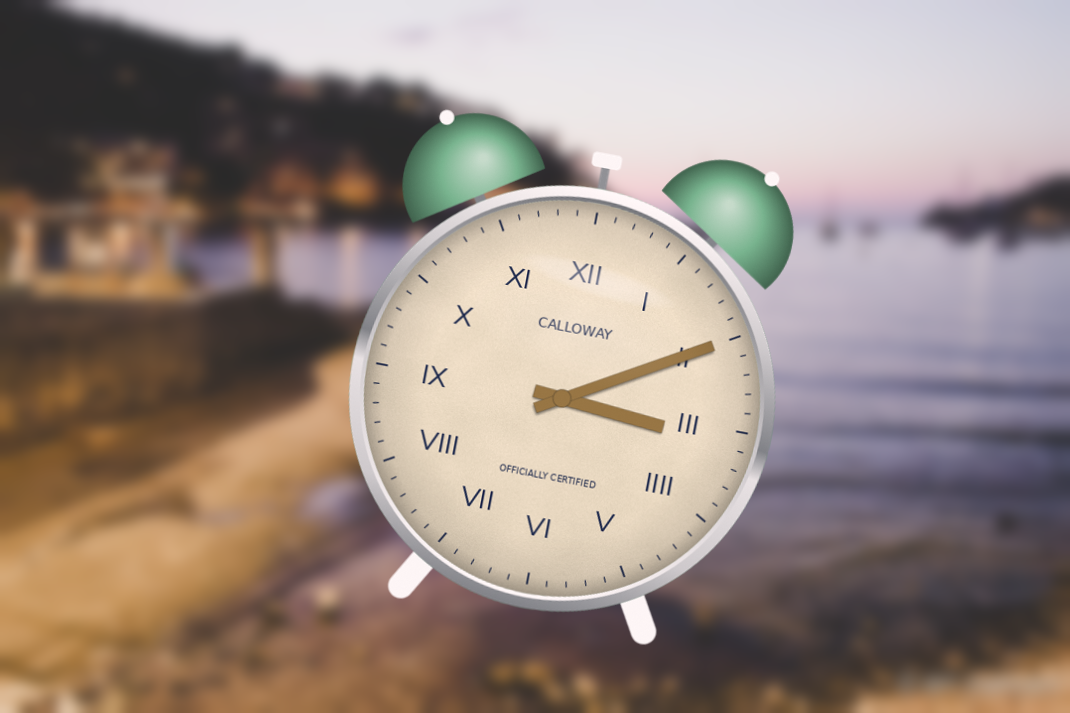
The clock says {"hour": 3, "minute": 10}
